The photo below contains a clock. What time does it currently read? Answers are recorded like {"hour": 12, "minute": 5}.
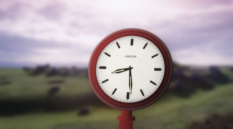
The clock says {"hour": 8, "minute": 29}
